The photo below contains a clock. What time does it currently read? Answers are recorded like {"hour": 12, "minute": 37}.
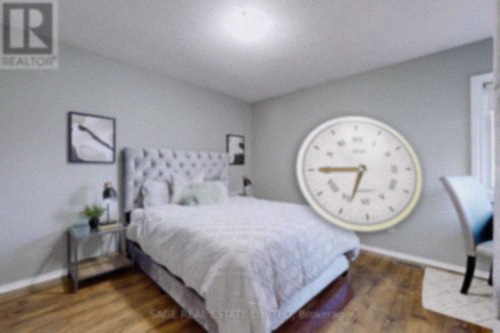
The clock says {"hour": 6, "minute": 45}
